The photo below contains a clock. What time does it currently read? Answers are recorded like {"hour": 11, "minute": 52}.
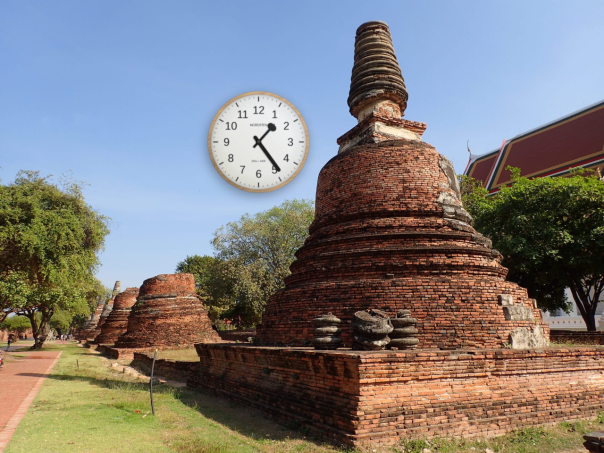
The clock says {"hour": 1, "minute": 24}
